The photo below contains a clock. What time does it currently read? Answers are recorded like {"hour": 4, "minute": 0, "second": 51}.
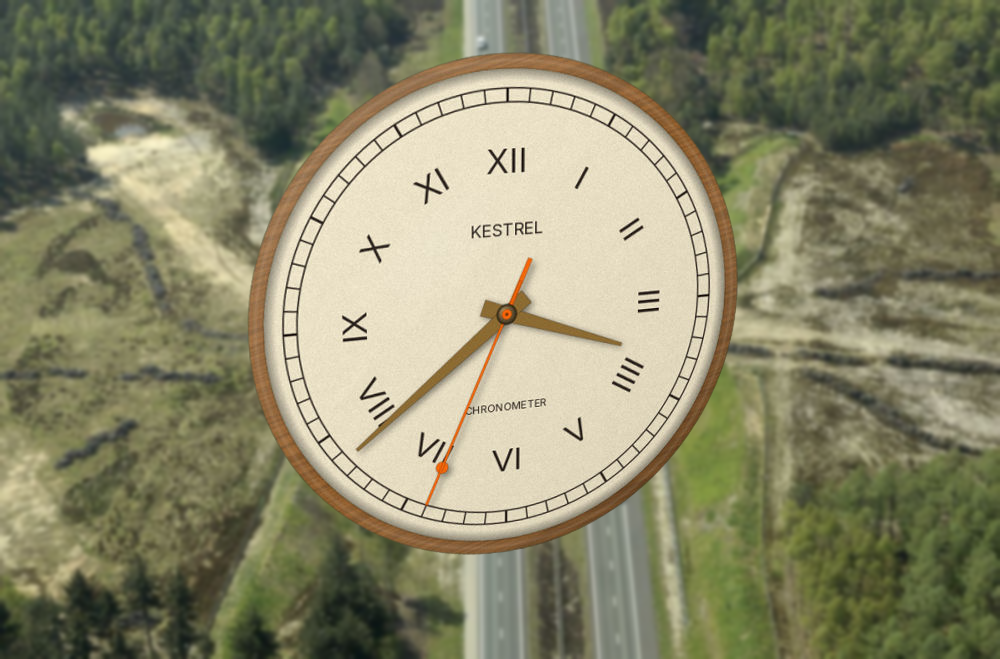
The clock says {"hour": 3, "minute": 38, "second": 34}
